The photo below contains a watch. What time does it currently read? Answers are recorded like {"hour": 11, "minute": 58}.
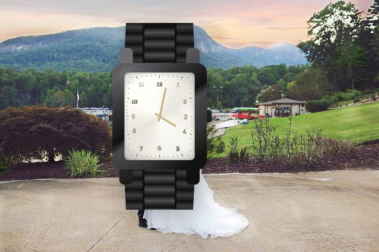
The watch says {"hour": 4, "minute": 2}
